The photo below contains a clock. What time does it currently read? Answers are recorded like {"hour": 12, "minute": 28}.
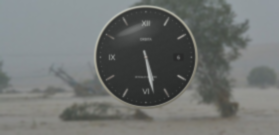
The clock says {"hour": 5, "minute": 28}
